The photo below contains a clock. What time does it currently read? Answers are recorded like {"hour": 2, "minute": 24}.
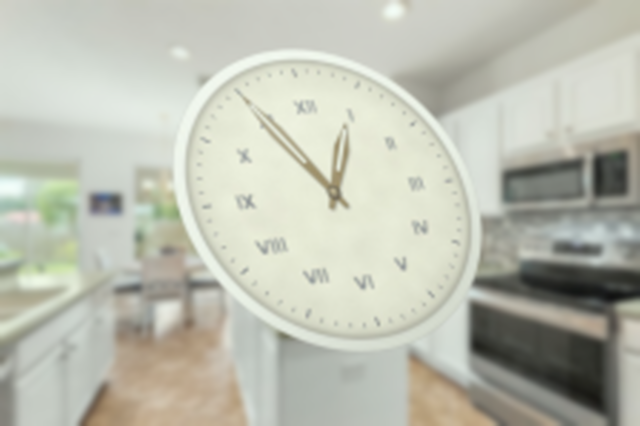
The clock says {"hour": 12, "minute": 55}
